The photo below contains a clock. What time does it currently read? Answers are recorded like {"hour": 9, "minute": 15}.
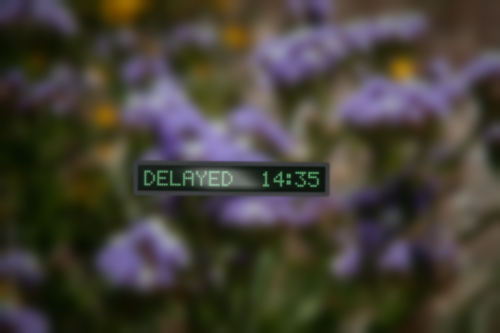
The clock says {"hour": 14, "minute": 35}
